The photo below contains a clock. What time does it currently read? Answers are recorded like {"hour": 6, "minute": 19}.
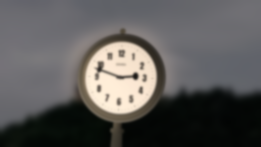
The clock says {"hour": 2, "minute": 48}
